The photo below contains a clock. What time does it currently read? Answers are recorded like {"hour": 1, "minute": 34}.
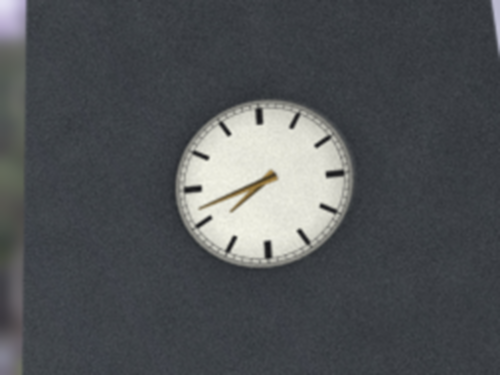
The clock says {"hour": 7, "minute": 42}
